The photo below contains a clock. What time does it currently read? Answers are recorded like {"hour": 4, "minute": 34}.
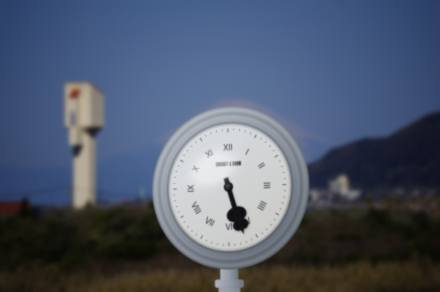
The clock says {"hour": 5, "minute": 27}
